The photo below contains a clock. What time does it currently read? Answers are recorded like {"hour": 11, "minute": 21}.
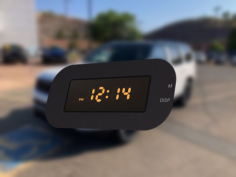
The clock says {"hour": 12, "minute": 14}
